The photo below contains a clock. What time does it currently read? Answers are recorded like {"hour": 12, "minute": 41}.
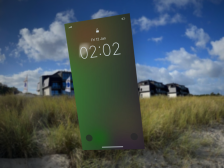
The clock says {"hour": 2, "minute": 2}
